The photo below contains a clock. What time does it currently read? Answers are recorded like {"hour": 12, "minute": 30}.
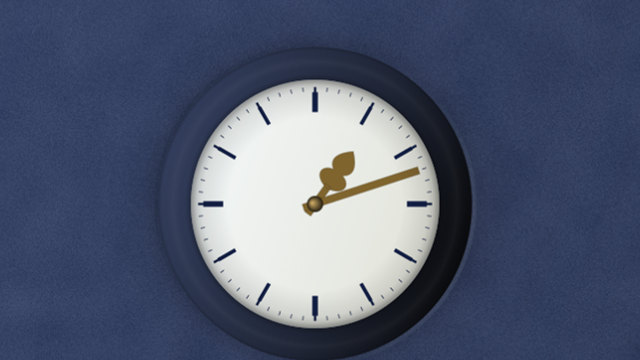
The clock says {"hour": 1, "minute": 12}
